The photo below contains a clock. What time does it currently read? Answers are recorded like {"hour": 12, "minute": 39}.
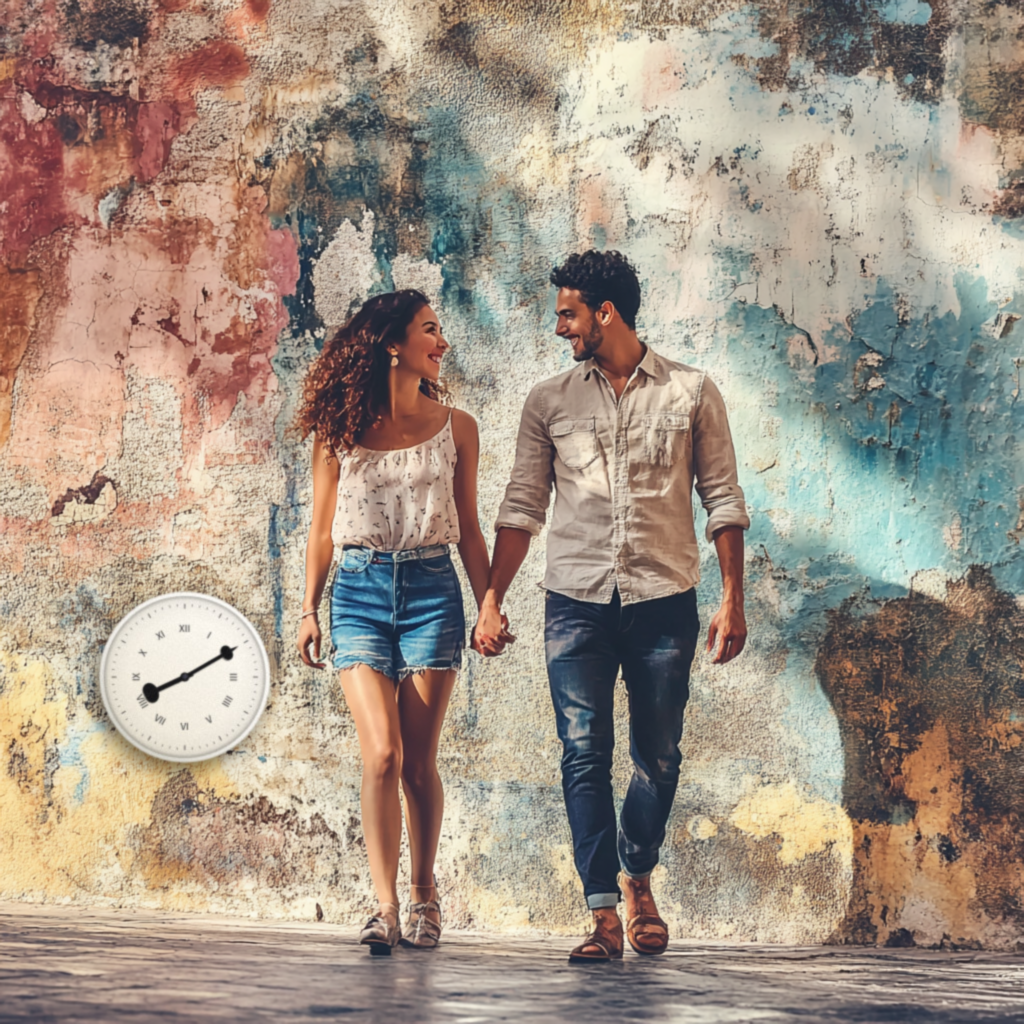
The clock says {"hour": 8, "minute": 10}
